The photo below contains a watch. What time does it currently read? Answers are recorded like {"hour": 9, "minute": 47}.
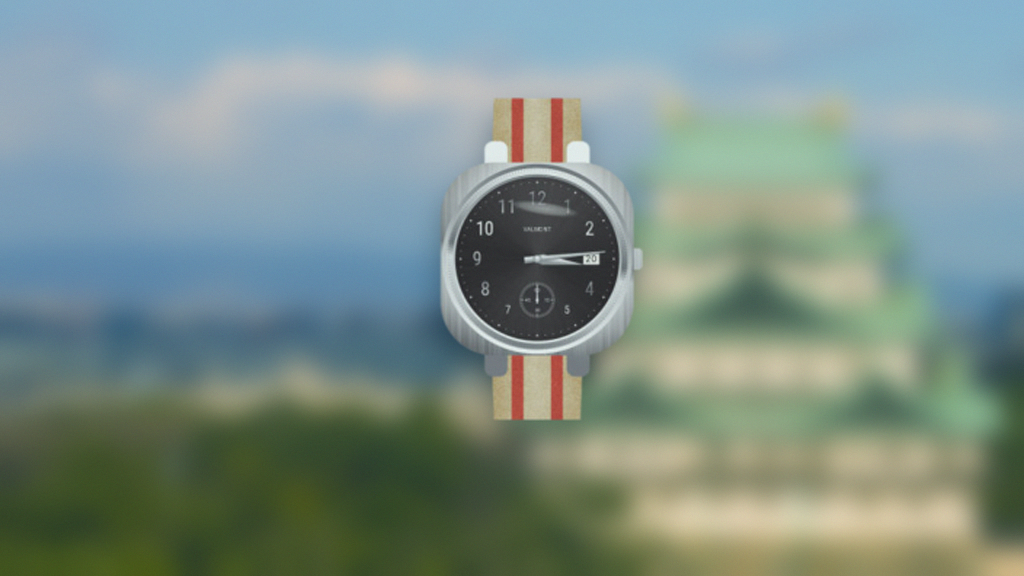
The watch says {"hour": 3, "minute": 14}
